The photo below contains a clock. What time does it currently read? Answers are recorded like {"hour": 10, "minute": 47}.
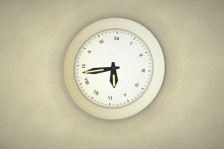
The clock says {"hour": 5, "minute": 43}
